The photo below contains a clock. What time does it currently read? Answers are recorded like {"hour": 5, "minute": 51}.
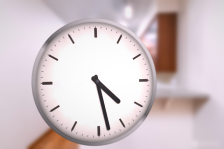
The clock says {"hour": 4, "minute": 28}
